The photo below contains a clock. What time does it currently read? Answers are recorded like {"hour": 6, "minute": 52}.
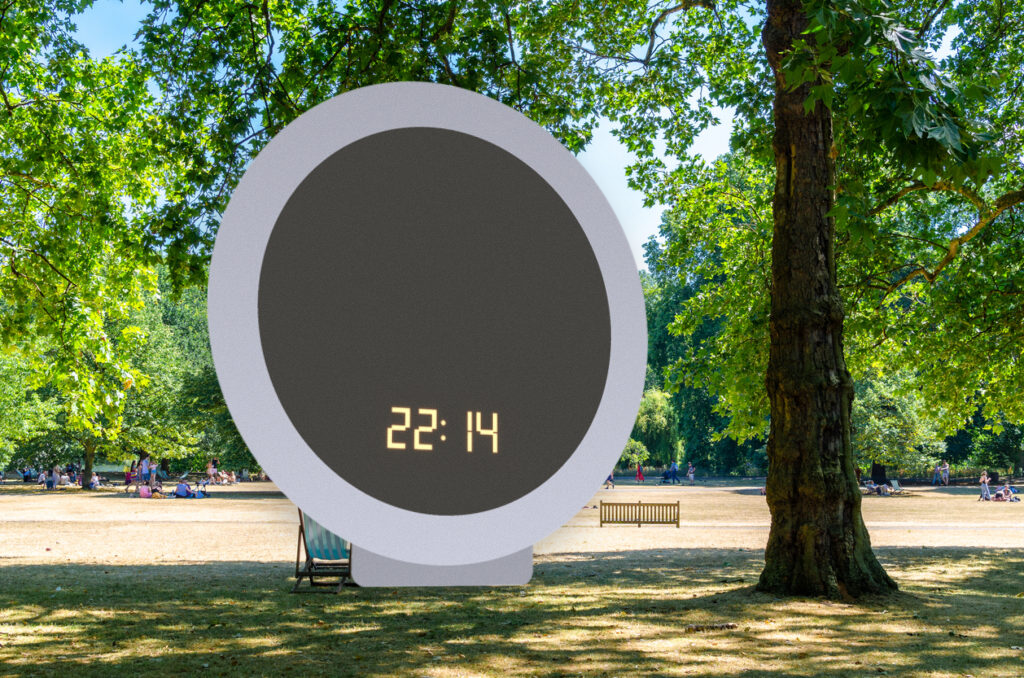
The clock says {"hour": 22, "minute": 14}
